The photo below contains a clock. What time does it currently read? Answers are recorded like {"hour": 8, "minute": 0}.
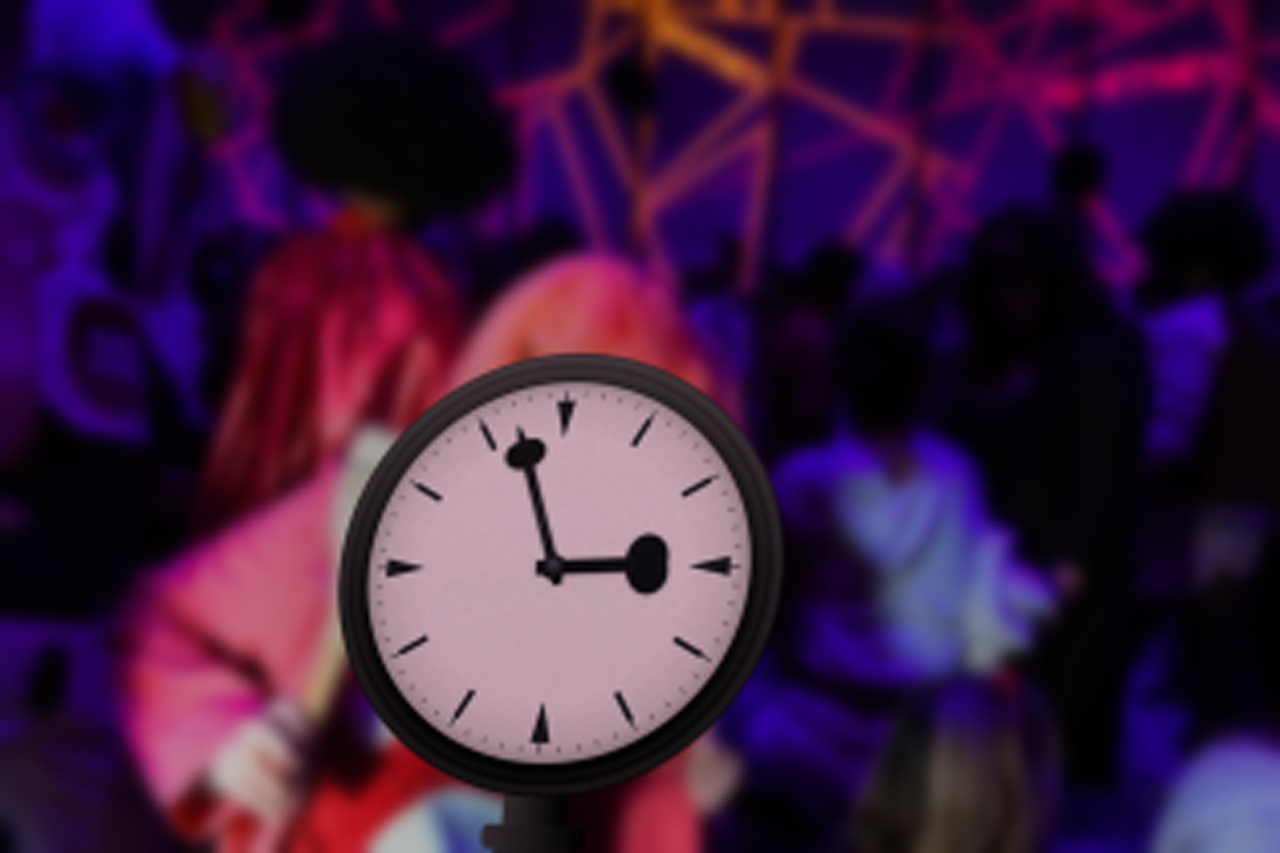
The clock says {"hour": 2, "minute": 57}
